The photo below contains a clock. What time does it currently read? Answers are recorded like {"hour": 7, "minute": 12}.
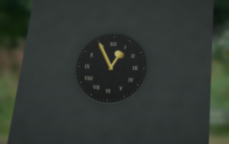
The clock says {"hour": 12, "minute": 55}
